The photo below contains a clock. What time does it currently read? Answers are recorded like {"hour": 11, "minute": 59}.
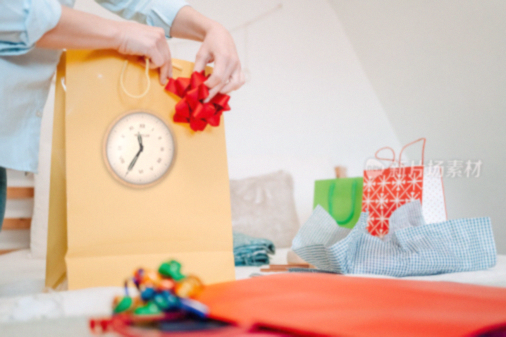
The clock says {"hour": 11, "minute": 35}
